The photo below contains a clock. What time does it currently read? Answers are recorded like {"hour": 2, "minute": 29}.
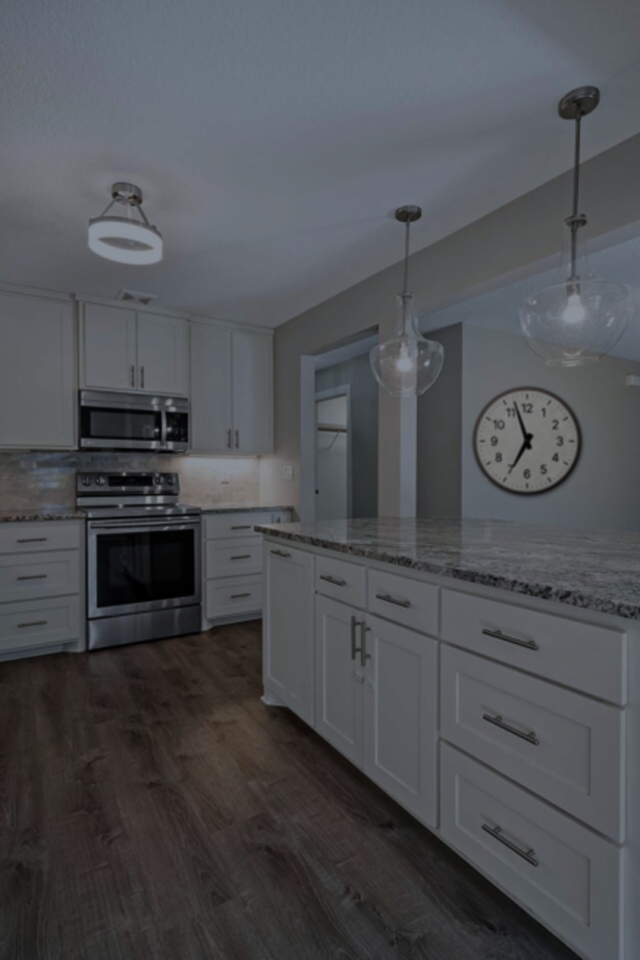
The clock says {"hour": 6, "minute": 57}
